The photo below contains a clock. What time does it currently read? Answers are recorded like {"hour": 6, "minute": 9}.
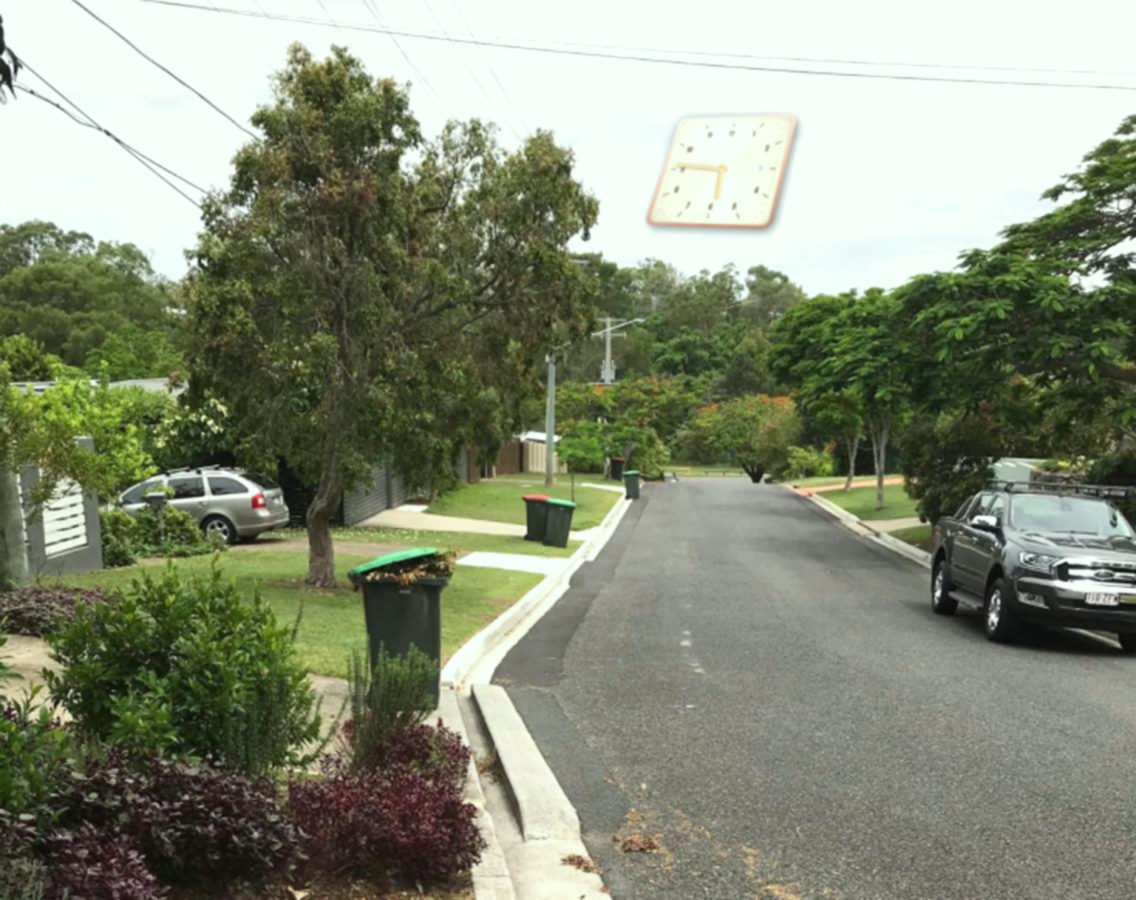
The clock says {"hour": 5, "minute": 46}
